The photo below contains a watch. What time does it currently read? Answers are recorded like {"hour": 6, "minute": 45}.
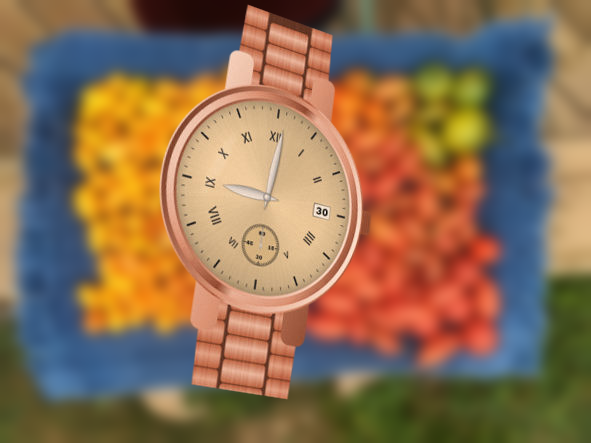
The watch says {"hour": 9, "minute": 1}
